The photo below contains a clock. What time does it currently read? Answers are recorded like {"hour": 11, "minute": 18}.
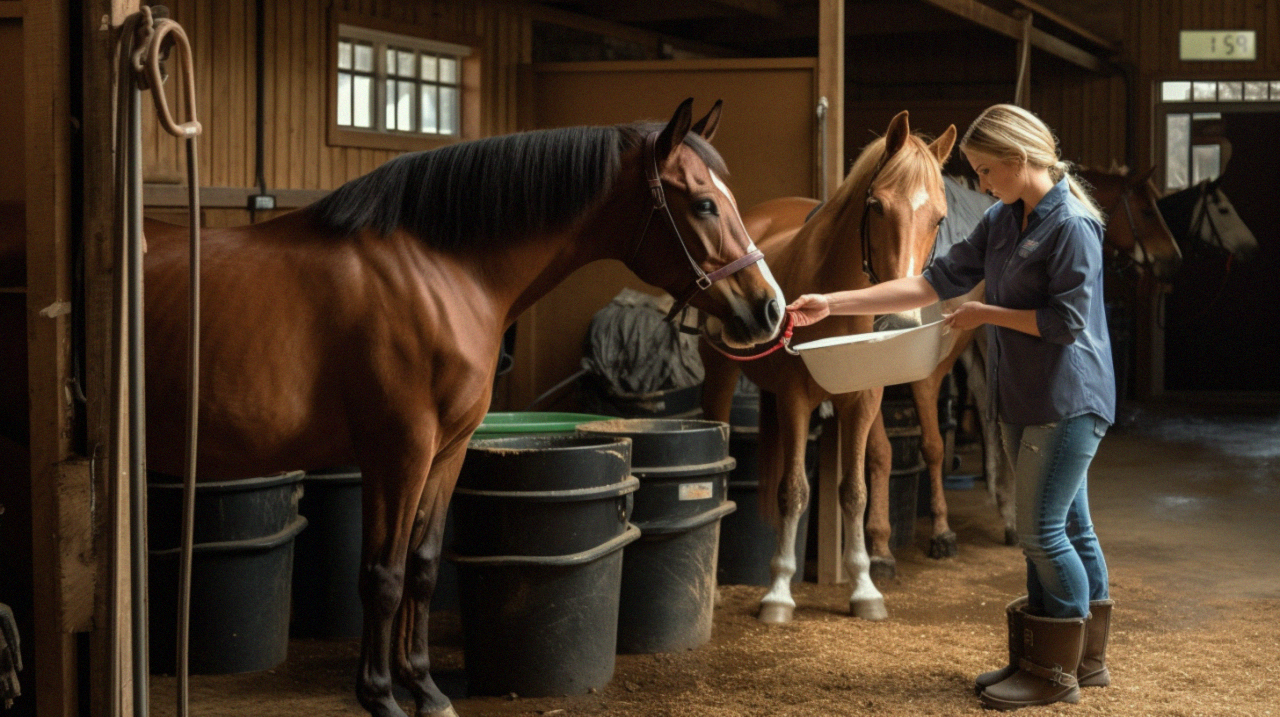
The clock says {"hour": 1, "minute": 59}
